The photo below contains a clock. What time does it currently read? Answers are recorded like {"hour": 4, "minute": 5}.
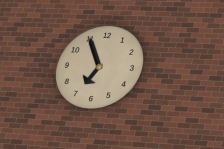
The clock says {"hour": 6, "minute": 55}
